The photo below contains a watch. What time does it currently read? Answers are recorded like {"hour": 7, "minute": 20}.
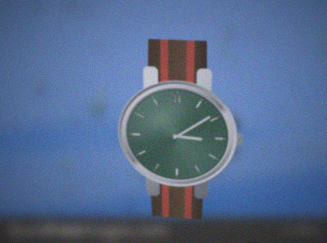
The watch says {"hour": 3, "minute": 9}
